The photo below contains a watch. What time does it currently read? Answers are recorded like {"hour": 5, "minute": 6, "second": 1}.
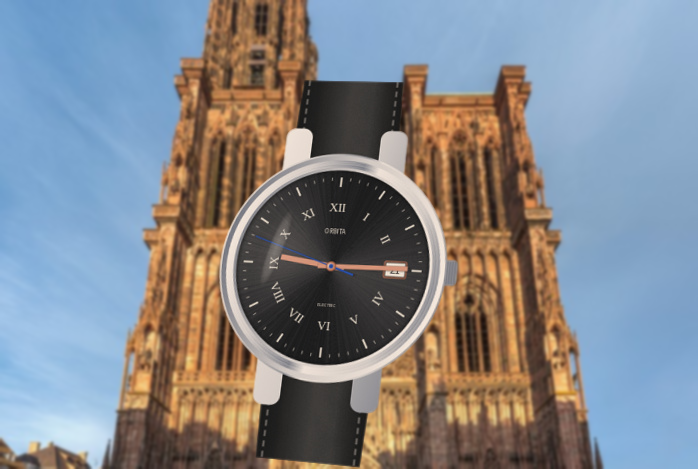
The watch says {"hour": 9, "minute": 14, "second": 48}
